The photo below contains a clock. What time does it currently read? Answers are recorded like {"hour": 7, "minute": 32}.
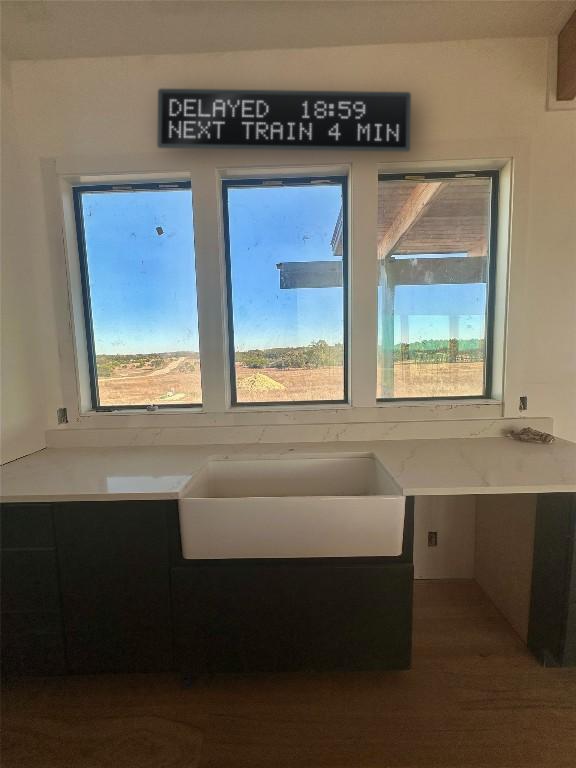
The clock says {"hour": 18, "minute": 59}
